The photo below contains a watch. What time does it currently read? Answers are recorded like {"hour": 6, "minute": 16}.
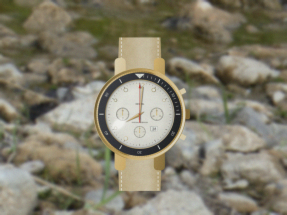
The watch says {"hour": 8, "minute": 1}
